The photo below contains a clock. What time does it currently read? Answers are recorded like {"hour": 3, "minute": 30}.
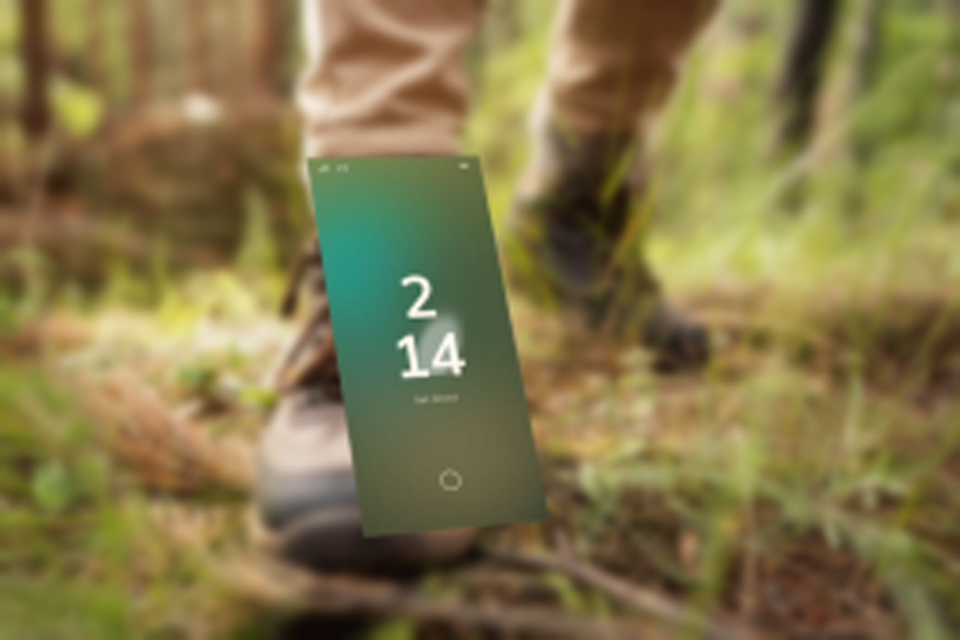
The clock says {"hour": 2, "minute": 14}
